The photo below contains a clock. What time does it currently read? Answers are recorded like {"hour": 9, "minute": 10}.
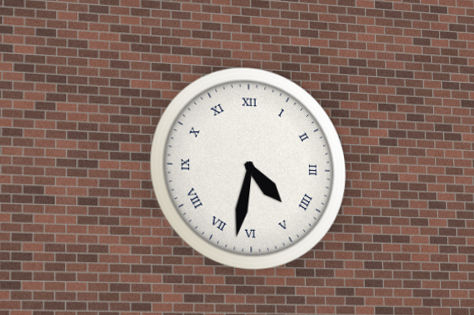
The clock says {"hour": 4, "minute": 32}
